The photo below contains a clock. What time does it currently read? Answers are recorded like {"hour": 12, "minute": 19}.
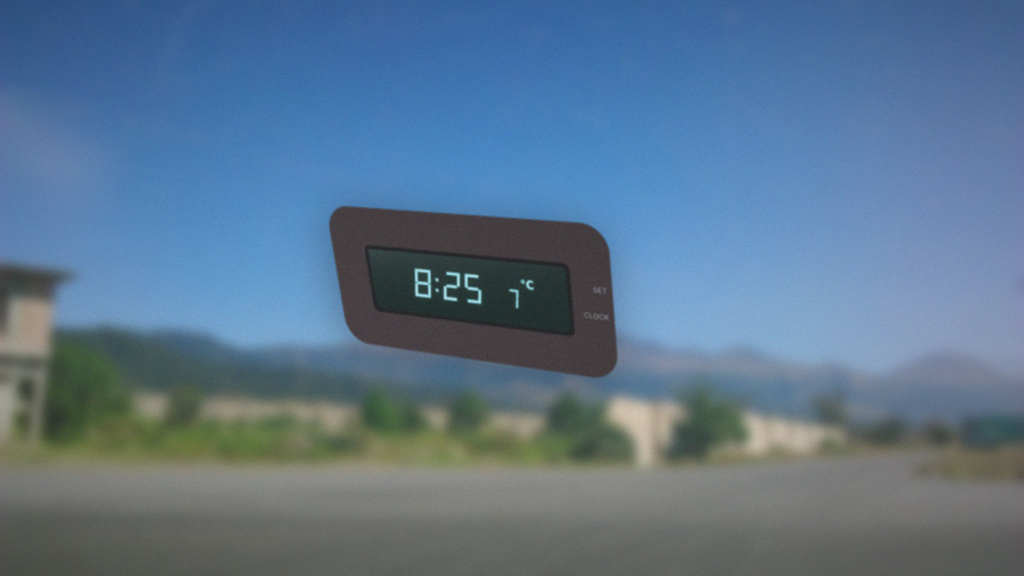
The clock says {"hour": 8, "minute": 25}
